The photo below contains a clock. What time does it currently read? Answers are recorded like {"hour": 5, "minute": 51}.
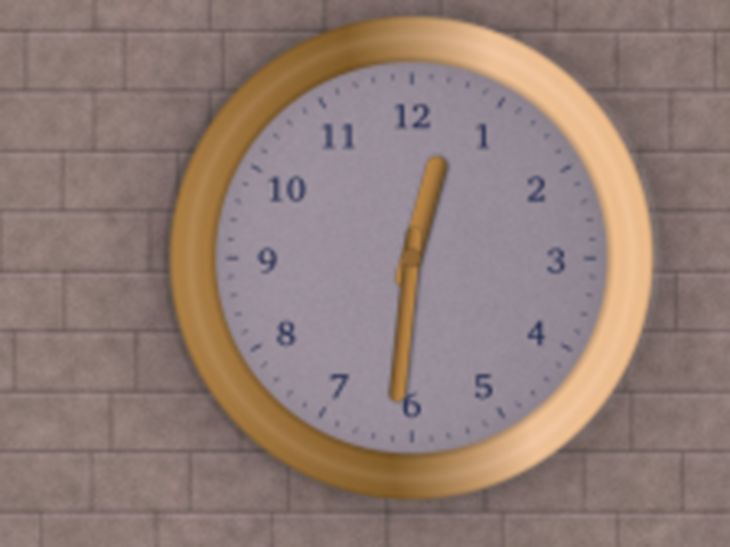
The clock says {"hour": 12, "minute": 31}
